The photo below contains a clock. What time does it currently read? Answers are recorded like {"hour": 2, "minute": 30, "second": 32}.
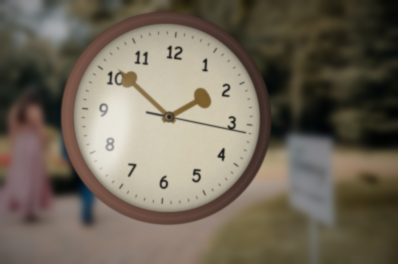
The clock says {"hour": 1, "minute": 51, "second": 16}
